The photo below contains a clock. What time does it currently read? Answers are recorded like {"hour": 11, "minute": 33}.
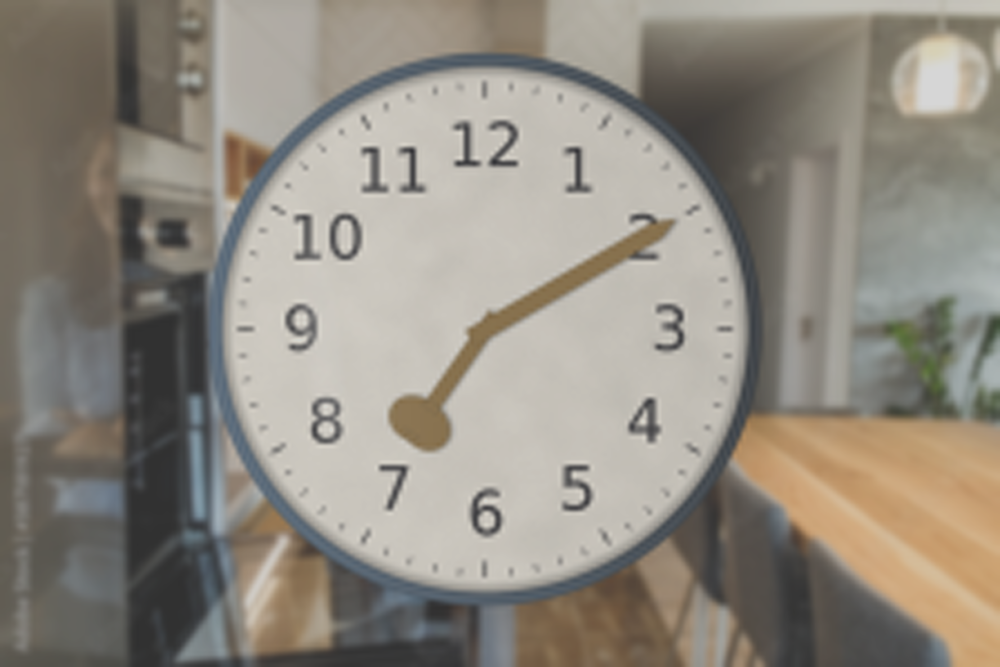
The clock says {"hour": 7, "minute": 10}
